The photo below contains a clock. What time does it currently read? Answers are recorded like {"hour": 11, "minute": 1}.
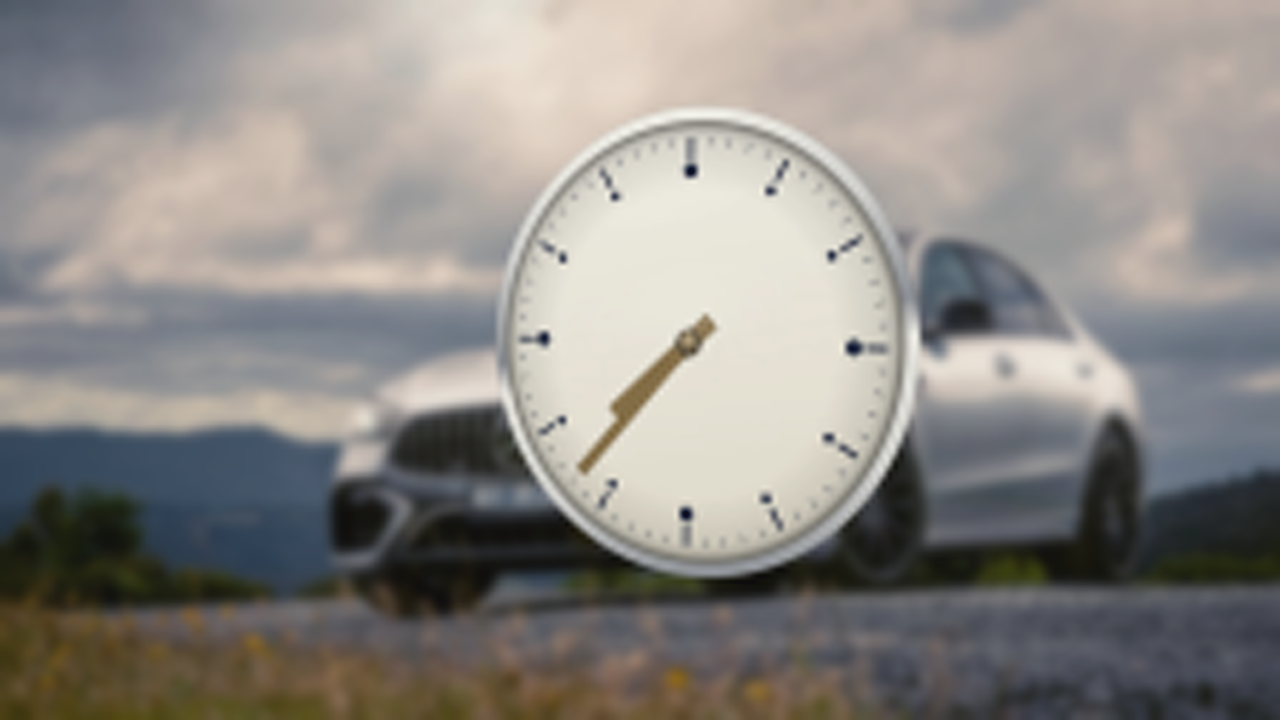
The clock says {"hour": 7, "minute": 37}
